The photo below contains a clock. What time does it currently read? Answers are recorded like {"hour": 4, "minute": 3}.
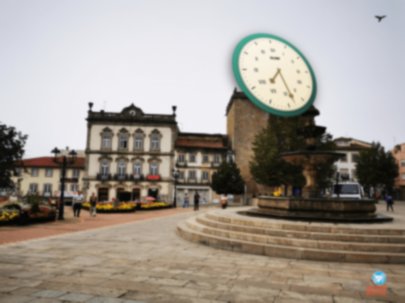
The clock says {"hour": 7, "minute": 28}
